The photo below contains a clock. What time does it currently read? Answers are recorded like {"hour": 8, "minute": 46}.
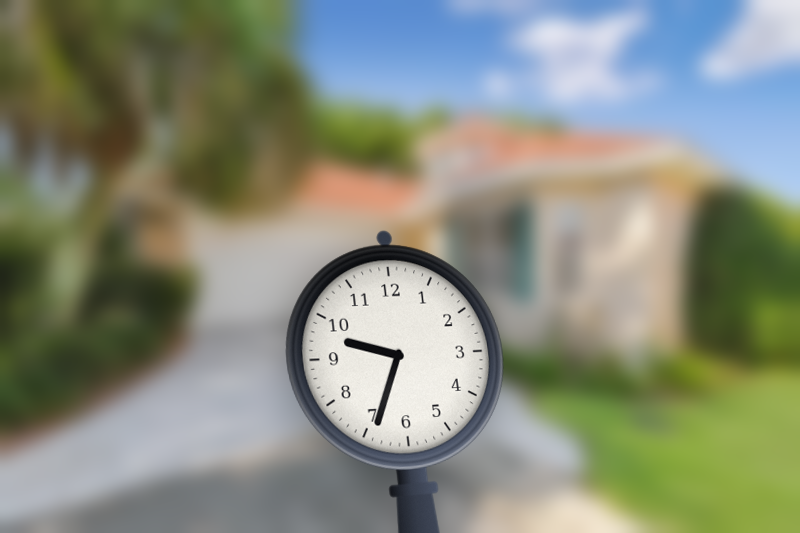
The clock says {"hour": 9, "minute": 34}
